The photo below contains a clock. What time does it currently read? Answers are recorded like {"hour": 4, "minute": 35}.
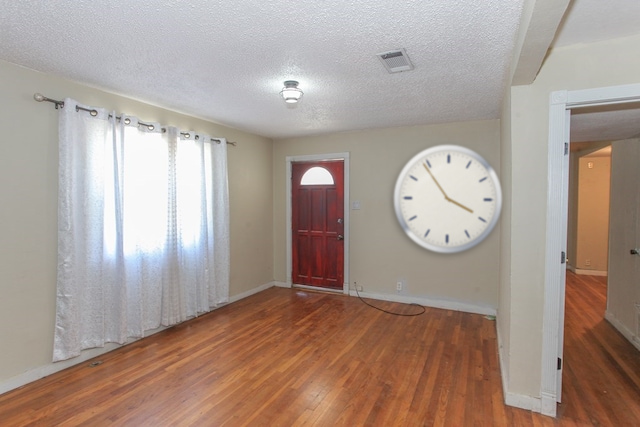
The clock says {"hour": 3, "minute": 54}
